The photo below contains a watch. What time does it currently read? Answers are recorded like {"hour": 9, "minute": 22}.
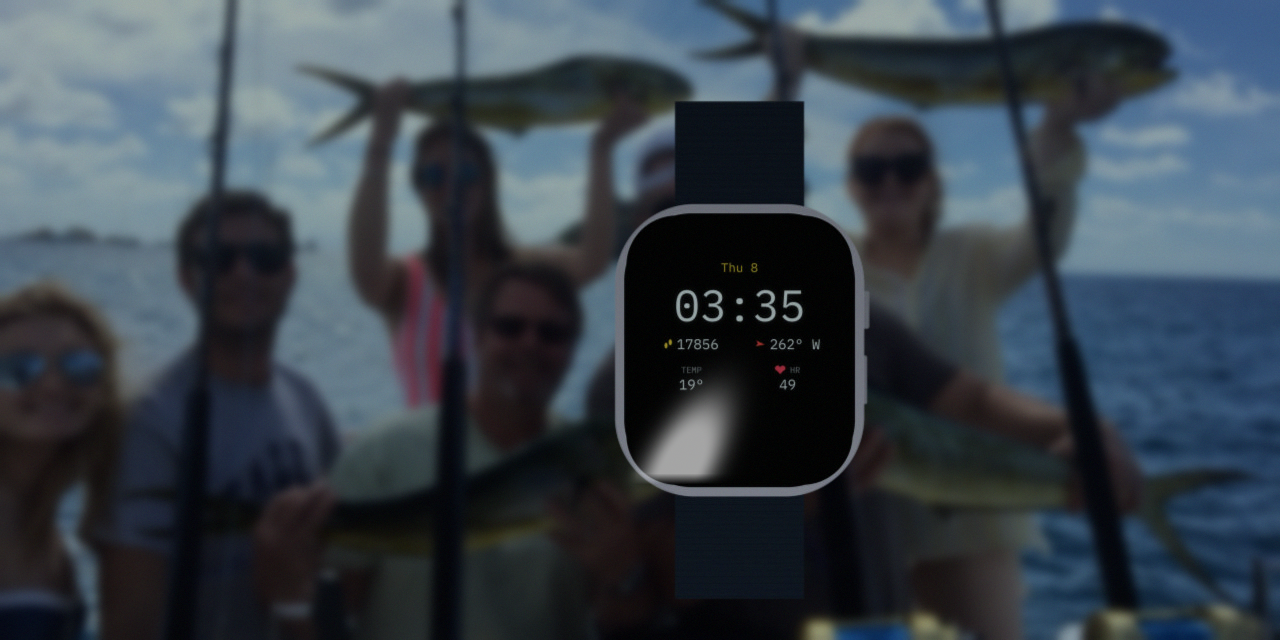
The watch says {"hour": 3, "minute": 35}
